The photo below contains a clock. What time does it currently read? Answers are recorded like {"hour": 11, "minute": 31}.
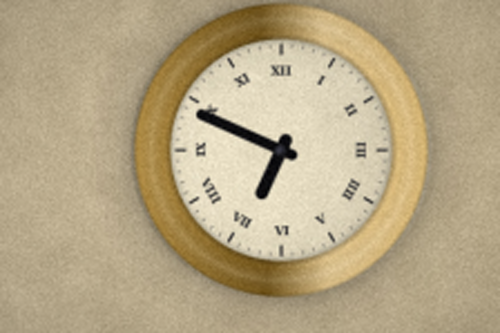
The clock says {"hour": 6, "minute": 49}
